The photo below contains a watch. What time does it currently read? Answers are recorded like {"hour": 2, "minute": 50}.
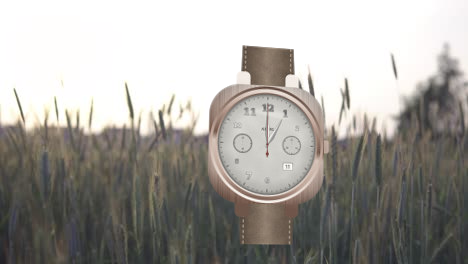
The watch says {"hour": 1, "minute": 0}
